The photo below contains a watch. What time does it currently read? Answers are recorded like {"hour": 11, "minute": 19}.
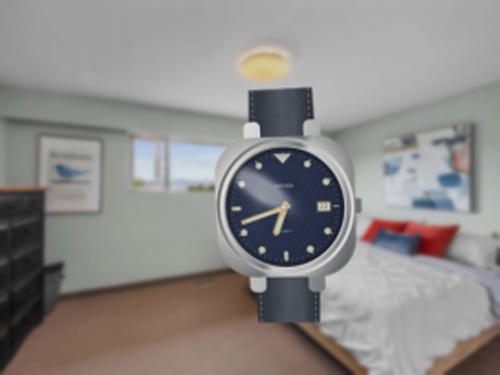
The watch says {"hour": 6, "minute": 42}
